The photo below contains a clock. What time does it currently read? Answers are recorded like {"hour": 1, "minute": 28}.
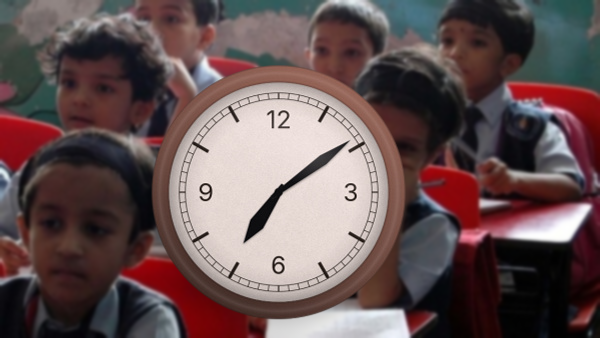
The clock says {"hour": 7, "minute": 9}
